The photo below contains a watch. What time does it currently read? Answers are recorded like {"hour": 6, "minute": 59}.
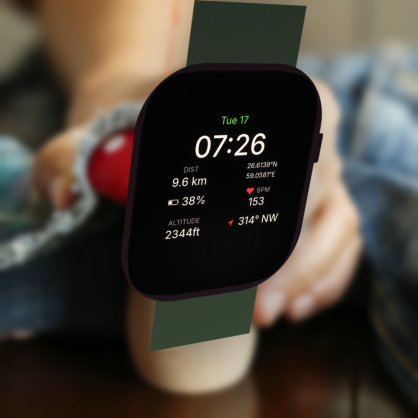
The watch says {"hour": 7, "minute": 26}
